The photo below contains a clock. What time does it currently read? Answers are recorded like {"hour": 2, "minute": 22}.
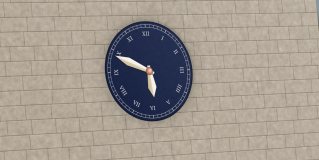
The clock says {"hour": 5, "minute": 49}
